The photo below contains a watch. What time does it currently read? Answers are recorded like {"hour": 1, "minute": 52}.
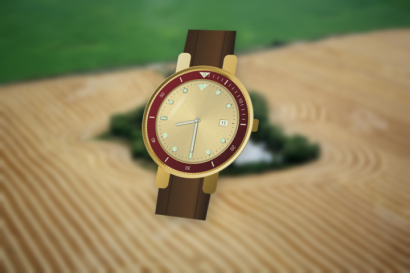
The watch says {"hour": 8, "minute": 30}
